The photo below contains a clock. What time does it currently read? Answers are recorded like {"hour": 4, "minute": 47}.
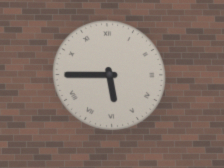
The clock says {"hour": 5, "minute": 45}
